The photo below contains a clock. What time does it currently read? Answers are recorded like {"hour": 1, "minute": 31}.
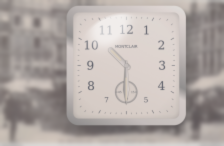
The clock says {"hour": 10, "minute": 30}
